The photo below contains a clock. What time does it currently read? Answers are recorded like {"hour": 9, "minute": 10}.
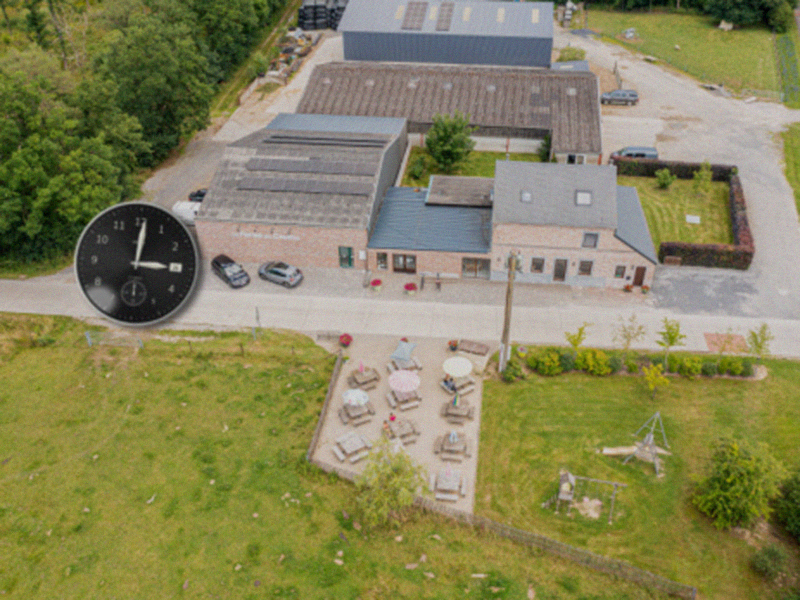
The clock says {"hour": 3, "minute": 1}
